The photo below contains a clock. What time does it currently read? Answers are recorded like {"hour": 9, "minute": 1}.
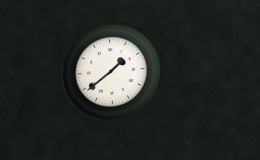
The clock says {"hour": 1, "minute": 39}
